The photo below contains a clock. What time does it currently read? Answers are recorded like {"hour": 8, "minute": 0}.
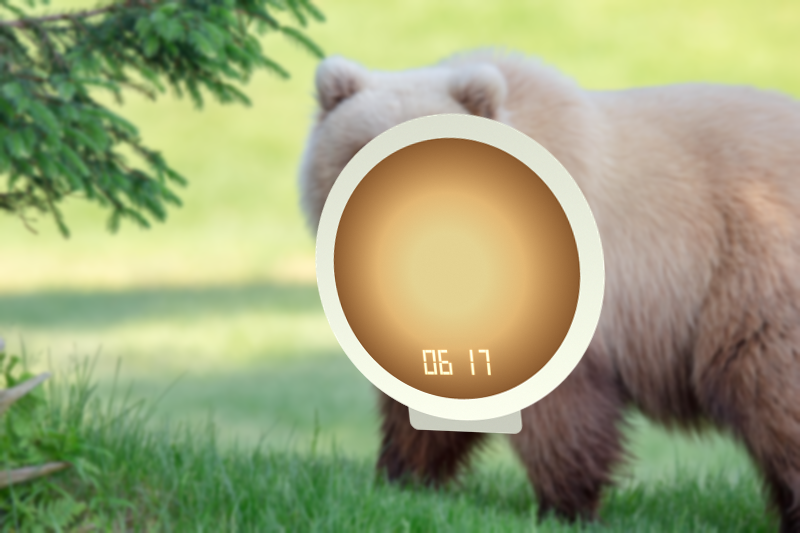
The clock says {"hour": 6, "minute": 17}
